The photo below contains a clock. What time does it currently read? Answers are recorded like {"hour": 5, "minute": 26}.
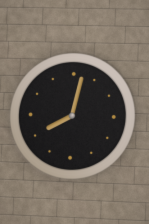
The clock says {"hour": 8, "minute": 2}
